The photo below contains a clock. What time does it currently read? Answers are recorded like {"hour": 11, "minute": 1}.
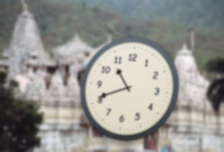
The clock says {"hour": 10, "minute": 41}
